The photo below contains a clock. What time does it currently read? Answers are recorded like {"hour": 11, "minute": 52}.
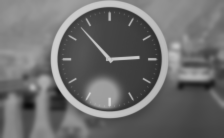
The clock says {"hour": 2, "minute": 53}
